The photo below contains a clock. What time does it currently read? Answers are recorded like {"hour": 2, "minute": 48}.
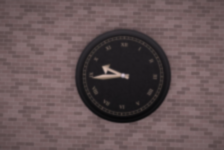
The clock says {"hour": 9, "minute": 44}
